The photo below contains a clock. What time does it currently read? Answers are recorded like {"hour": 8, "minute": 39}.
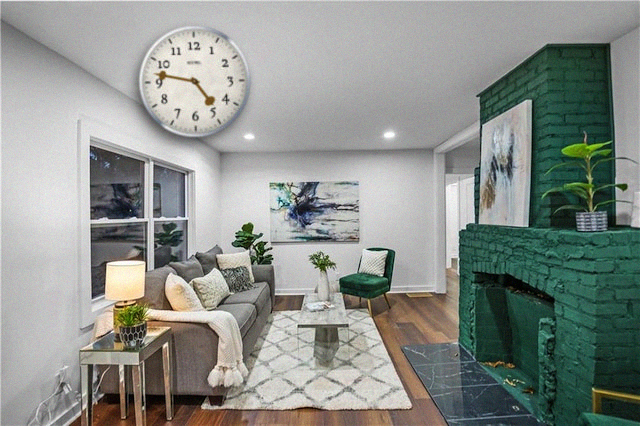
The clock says {"hour": 4, "minute": 47}
